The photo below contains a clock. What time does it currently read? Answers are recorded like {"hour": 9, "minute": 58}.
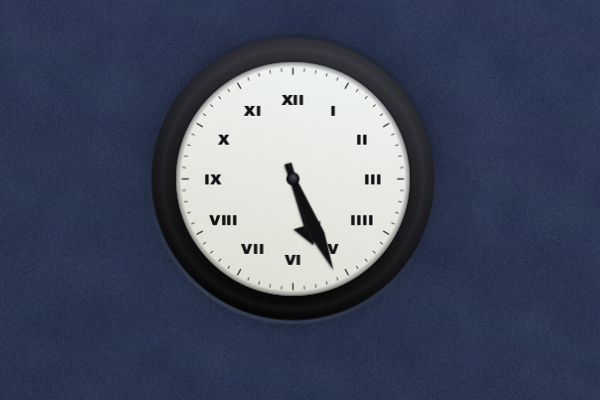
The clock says {"hour": 5, "minute": 26}
